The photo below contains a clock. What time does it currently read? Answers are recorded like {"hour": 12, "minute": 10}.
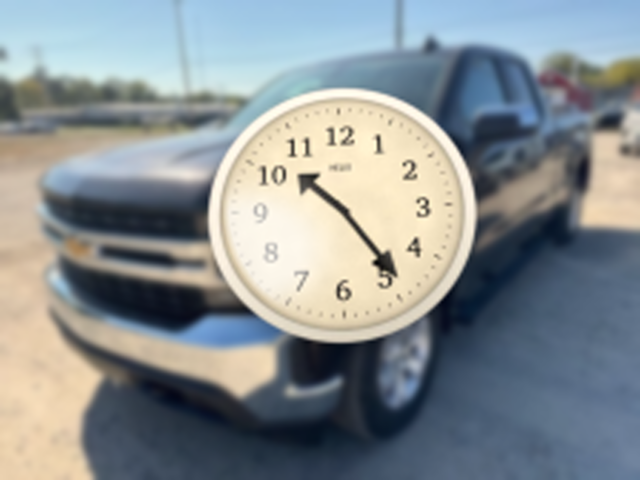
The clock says {"hour": 10, "minute": 24}
